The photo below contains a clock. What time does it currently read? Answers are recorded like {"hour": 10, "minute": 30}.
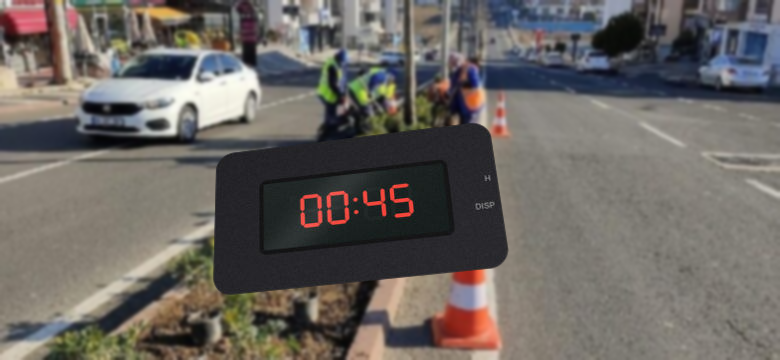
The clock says {"hour": 0, "minute": 45}
